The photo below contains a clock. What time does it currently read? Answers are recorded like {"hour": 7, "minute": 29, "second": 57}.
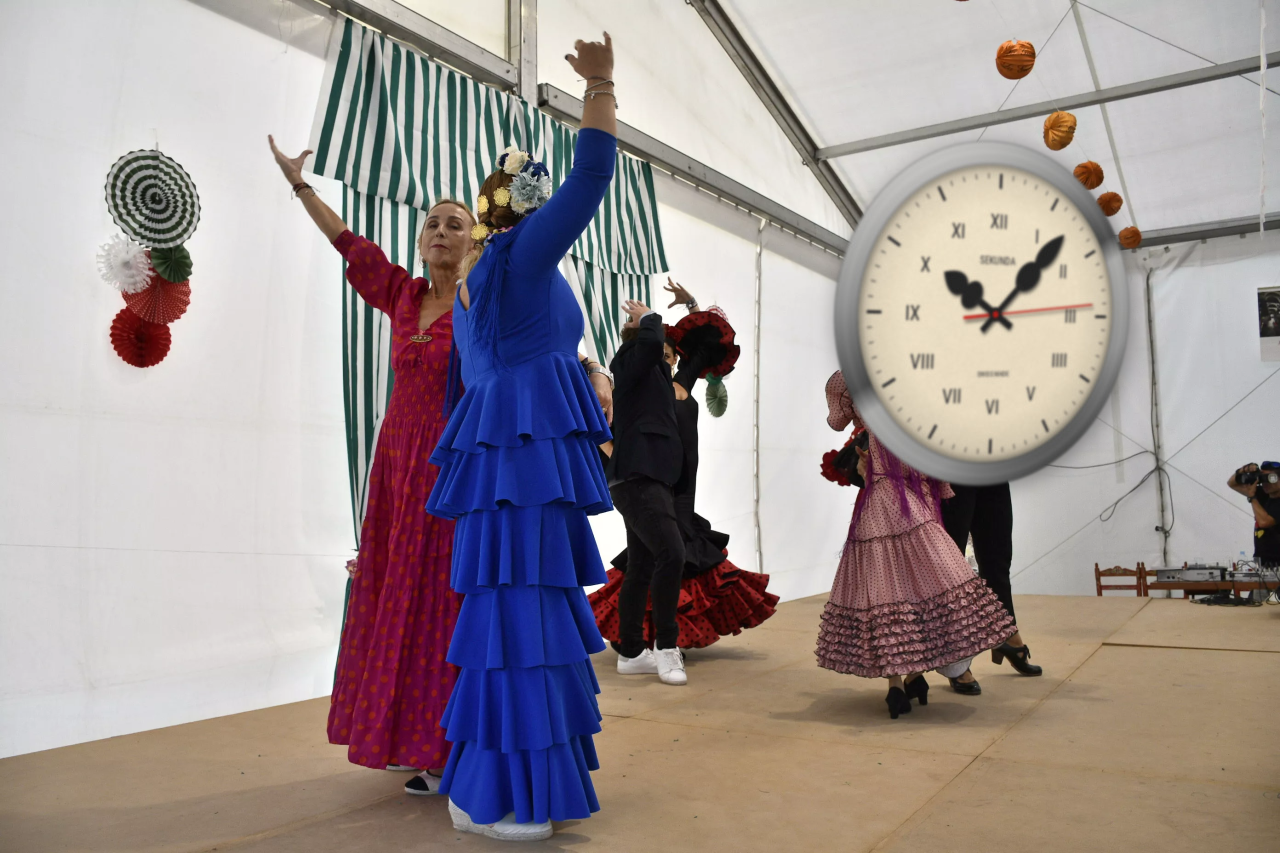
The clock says {"hour": 10, "minute": 7, "second": 14}
